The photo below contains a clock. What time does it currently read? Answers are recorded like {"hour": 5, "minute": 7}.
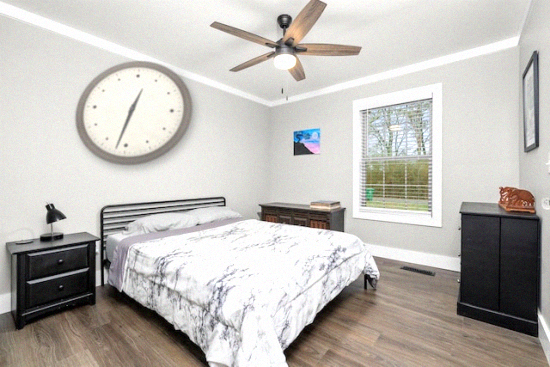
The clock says {"hour": 12, "minute": 32}
